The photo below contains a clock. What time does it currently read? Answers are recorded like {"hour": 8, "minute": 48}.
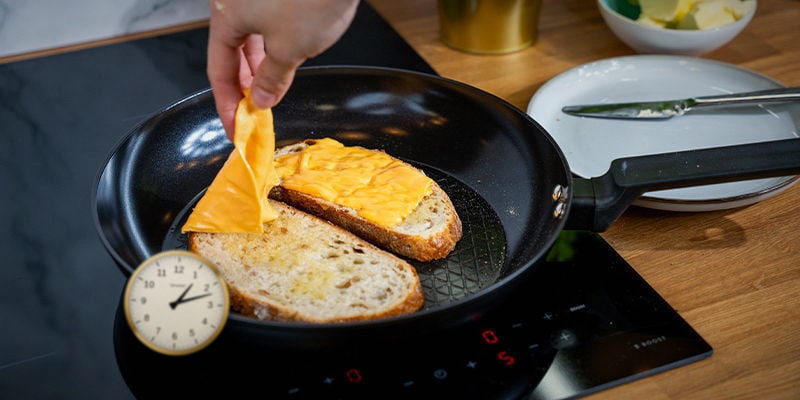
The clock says {"hour": 1, "minute": 12}
